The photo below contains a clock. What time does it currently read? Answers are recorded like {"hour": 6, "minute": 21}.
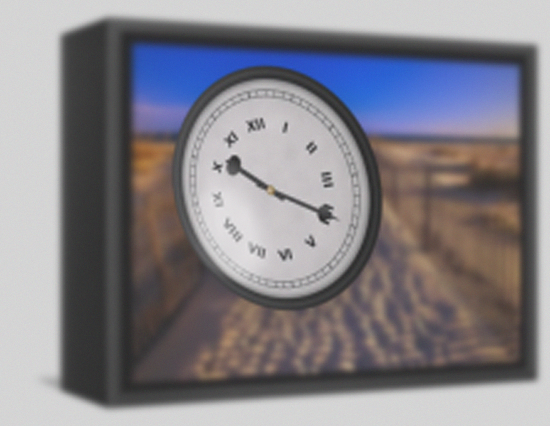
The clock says {"hour": 10, "minute": 20}
